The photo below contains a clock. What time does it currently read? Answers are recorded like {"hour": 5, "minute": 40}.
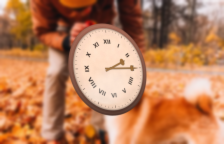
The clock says {"hour": 2, "minute": 15}
